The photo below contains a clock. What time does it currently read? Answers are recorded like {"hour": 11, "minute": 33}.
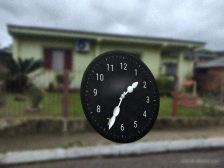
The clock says {"hour": 1, "minute": 34}
